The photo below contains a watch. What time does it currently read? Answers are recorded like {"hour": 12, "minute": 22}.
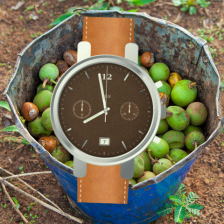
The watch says {"hour": 7, "minute": 58}
